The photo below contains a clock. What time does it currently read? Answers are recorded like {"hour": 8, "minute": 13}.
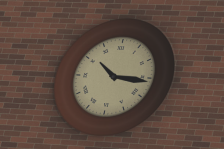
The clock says {"hour": 10, "minute": 16}
